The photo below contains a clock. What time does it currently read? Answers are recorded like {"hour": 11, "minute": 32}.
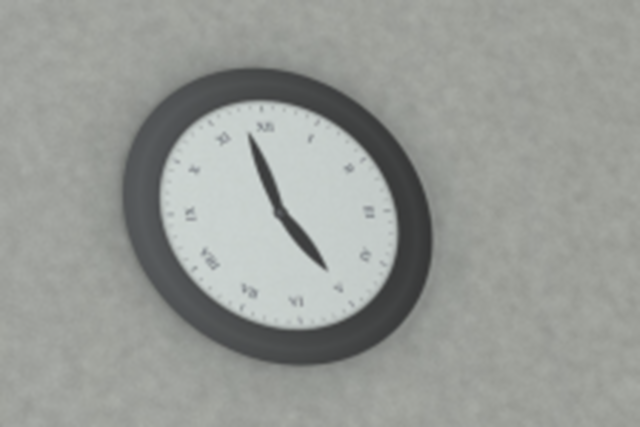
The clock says {"hour": 4, "minute": 58}
